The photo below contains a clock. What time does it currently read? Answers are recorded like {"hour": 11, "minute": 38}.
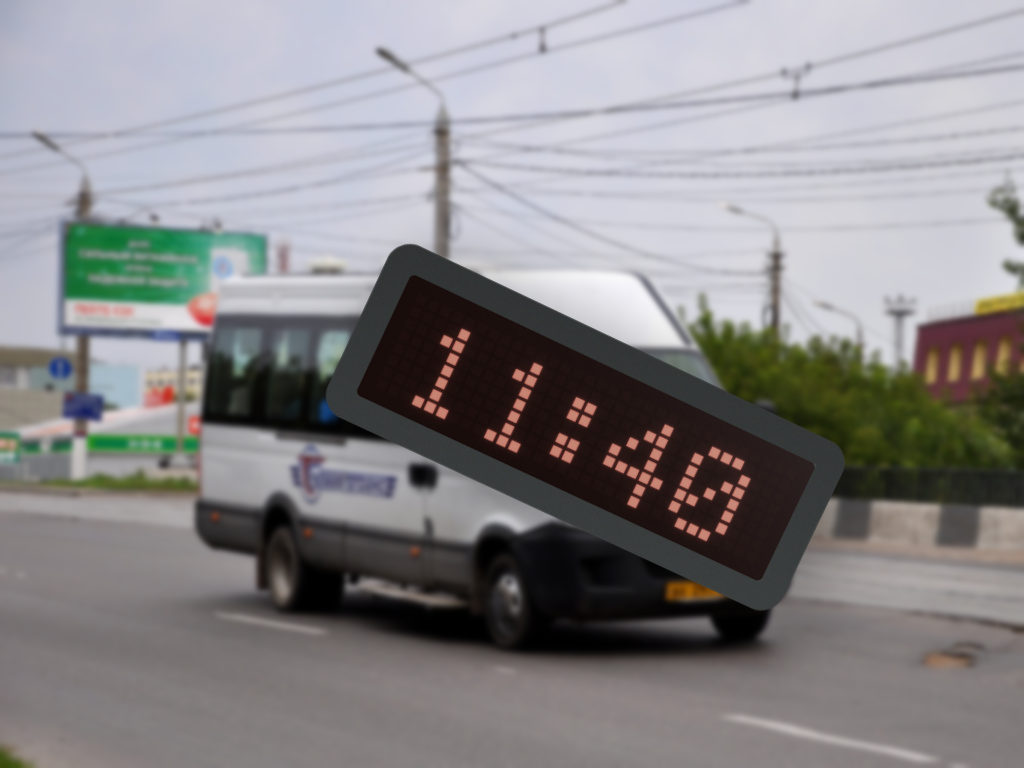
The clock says {"hour": 11, "minute": 40}
